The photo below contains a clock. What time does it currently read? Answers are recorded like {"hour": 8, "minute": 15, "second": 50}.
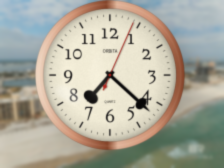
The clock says {"hour": 7, "minute": 22, "second": 4}
